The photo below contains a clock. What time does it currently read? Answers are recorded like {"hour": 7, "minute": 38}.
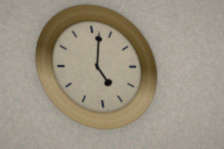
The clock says {"hour": 5, "minute": 2}
